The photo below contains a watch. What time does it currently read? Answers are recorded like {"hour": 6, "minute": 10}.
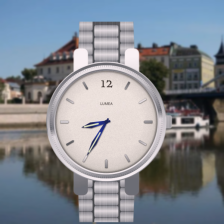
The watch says {"hour": 8, "minute": 35}
